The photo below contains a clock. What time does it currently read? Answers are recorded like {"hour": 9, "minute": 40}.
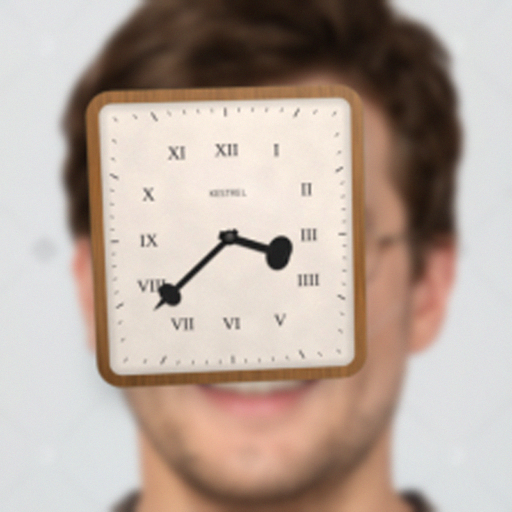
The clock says {"hour": 3, "minute": 38}
